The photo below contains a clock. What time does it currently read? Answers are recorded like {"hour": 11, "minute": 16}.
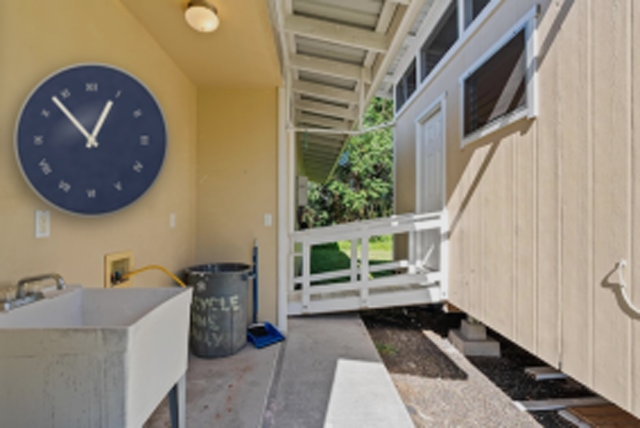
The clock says {"hour": 12, "minute": 53}
